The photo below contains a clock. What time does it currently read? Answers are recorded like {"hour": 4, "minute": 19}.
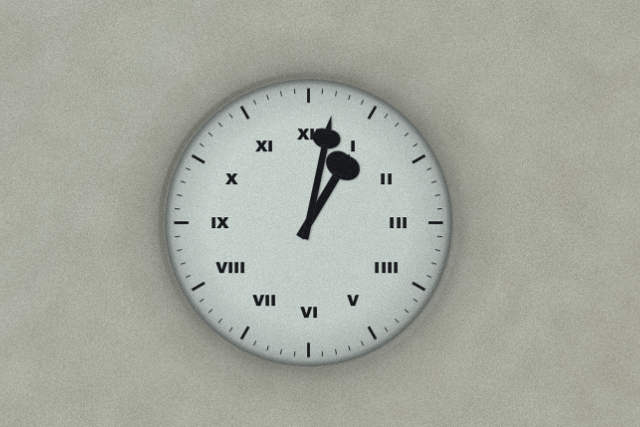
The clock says {"hour": 1, "minute": 2}
